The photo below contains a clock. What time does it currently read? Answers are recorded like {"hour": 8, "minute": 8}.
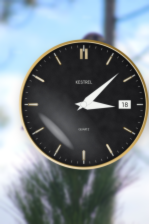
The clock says {"hour": 3, "minute": 8}
